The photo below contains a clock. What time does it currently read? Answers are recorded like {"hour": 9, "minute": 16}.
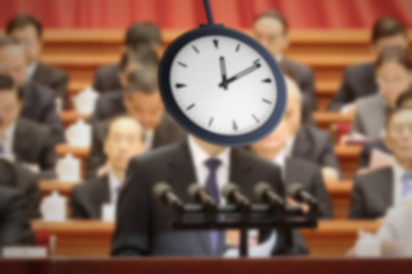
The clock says {"hour": 12, "minute": 11}
